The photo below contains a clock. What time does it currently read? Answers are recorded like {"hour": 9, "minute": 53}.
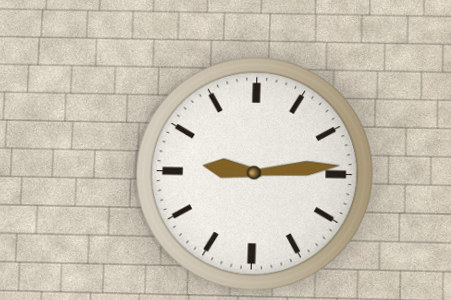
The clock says {"hour": 9, "minute": 14}
